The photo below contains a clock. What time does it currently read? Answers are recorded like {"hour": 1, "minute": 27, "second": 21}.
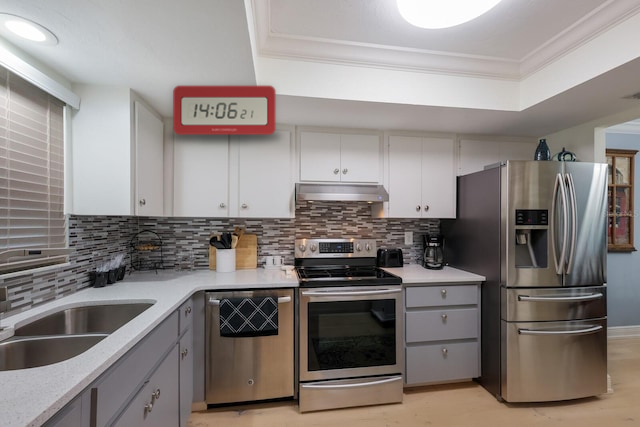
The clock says {"hour": 14, "minute": 6, "second": 21}
